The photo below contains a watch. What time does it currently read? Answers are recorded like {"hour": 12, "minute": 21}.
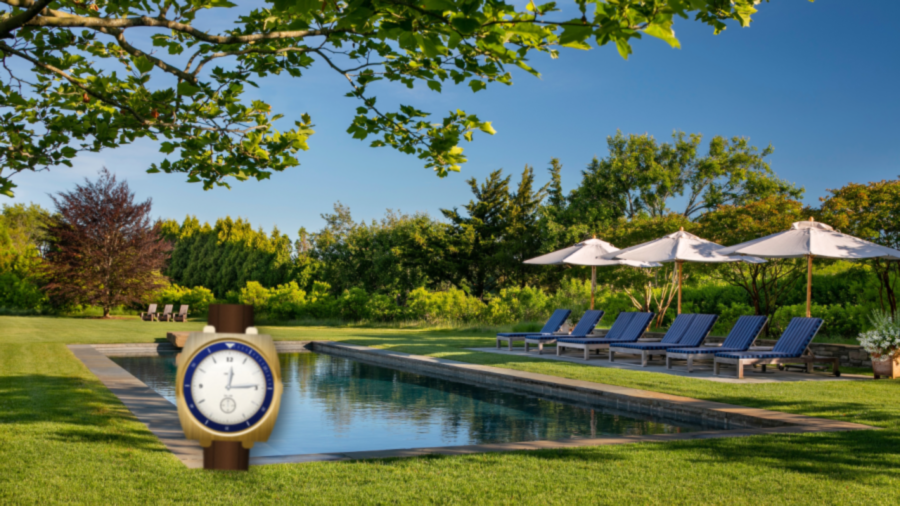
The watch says {"hour": 12, "minute": 14}
